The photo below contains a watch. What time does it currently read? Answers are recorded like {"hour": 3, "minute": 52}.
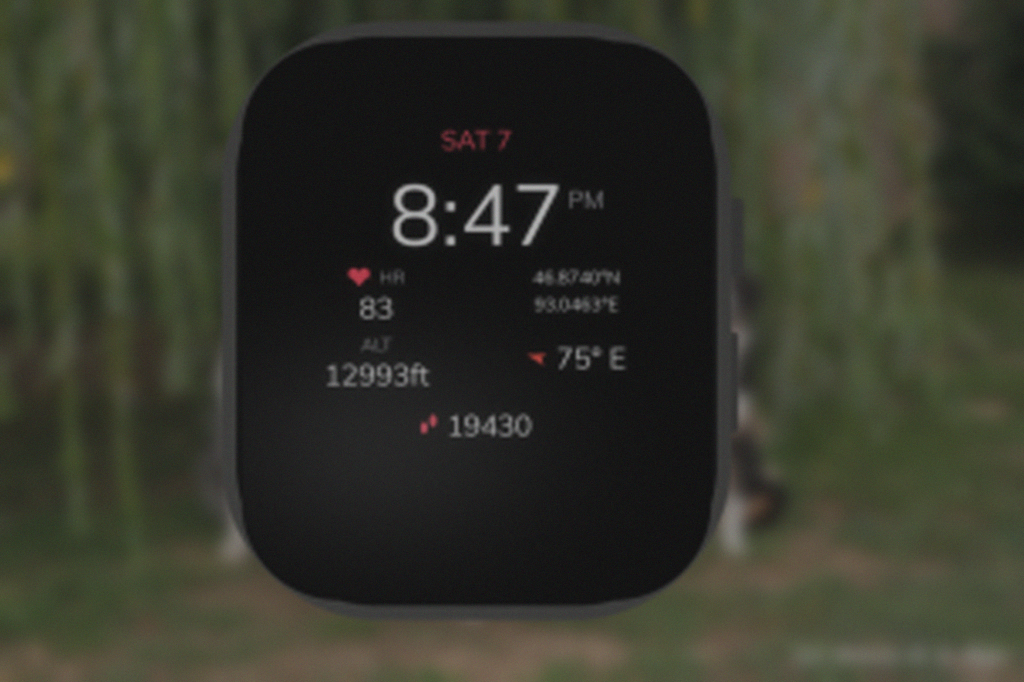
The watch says {"hour": 8, "minute": 47}
